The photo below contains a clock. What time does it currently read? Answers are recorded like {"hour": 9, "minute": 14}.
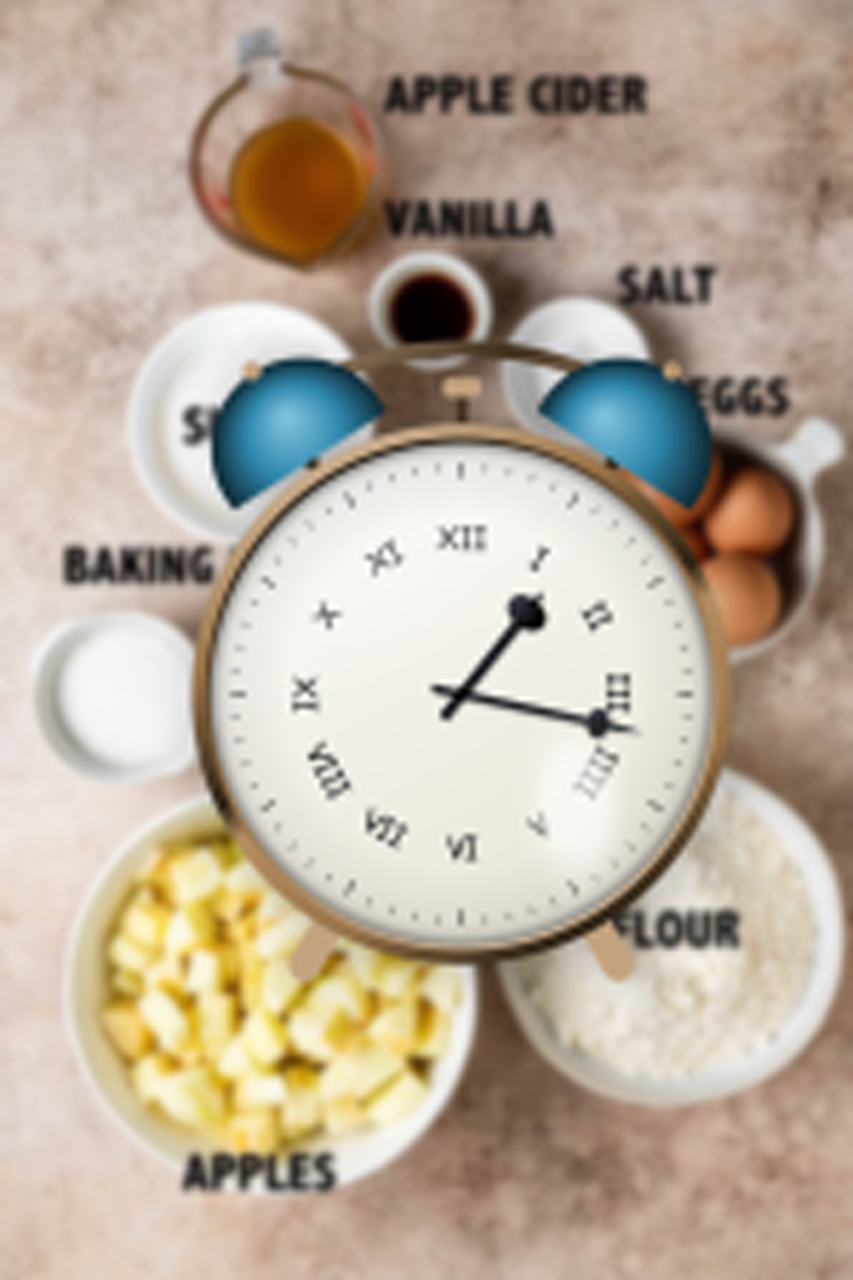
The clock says {"hour": 1, "minute": 17}
